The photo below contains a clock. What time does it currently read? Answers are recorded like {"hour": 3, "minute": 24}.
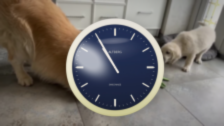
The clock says {"hour": 10, "minute": 55}
